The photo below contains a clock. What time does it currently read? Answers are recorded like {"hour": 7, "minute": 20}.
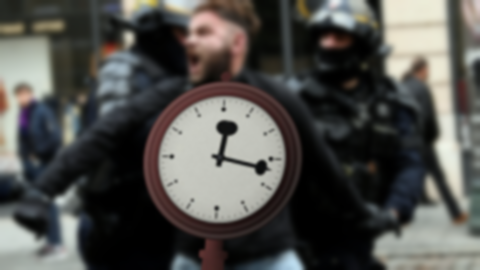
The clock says {"hour": 12, "minute": 17}
